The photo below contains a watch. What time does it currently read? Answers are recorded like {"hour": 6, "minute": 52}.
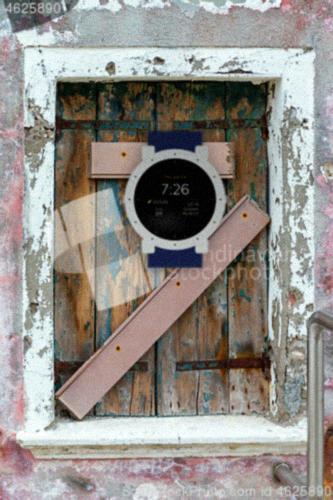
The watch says {"hour": 7, "minute": 26}
